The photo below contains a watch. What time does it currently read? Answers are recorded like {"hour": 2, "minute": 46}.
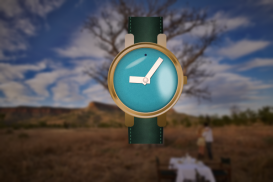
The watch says {"hour": 9, "minute": 6}
